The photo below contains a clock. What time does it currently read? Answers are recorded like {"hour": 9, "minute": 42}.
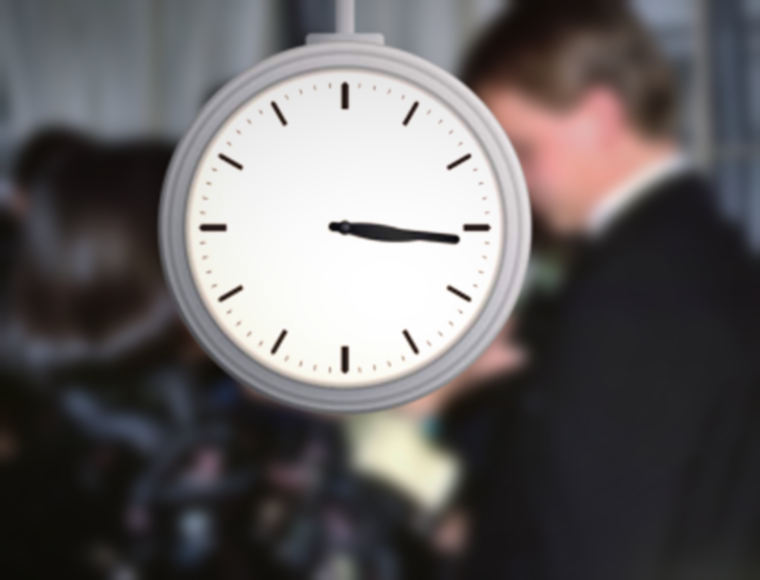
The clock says {"hour": 3, "minute": 16}
